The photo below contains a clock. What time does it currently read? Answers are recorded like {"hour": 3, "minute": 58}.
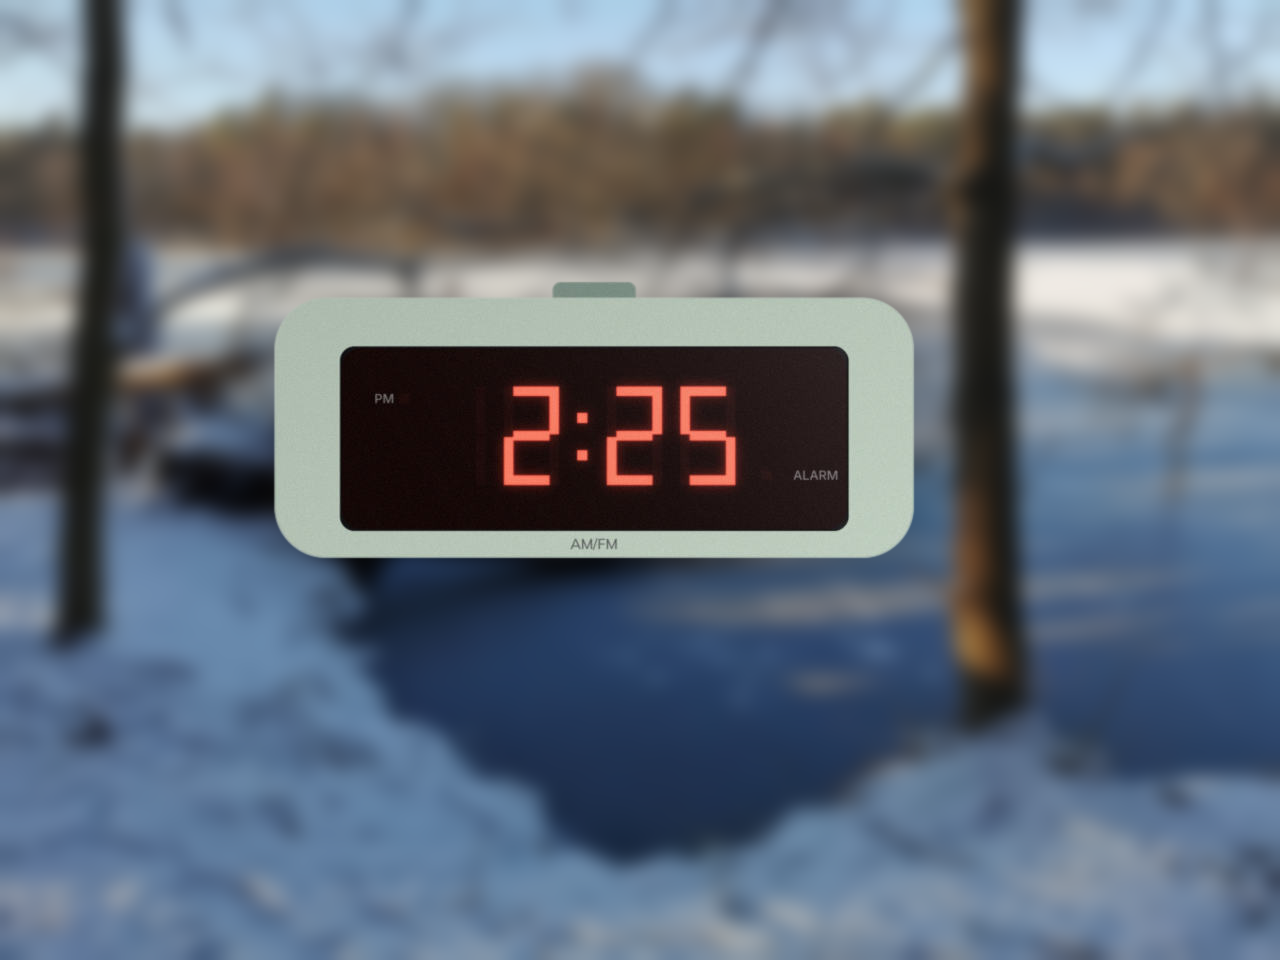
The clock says {"hour": 2, "minute": 25}
